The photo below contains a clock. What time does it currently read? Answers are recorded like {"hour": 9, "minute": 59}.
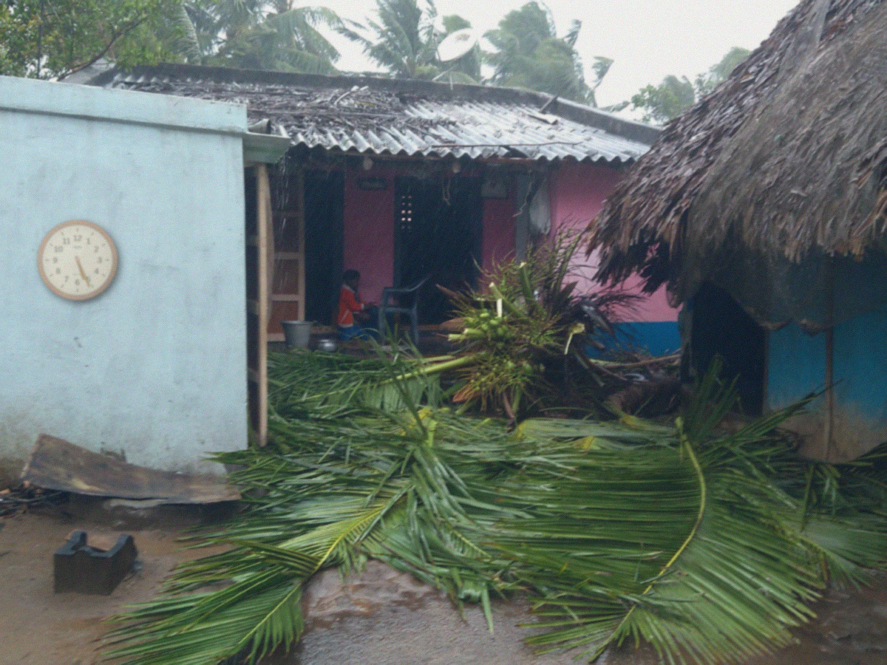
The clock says {"hour": 5, "minute": 26}
